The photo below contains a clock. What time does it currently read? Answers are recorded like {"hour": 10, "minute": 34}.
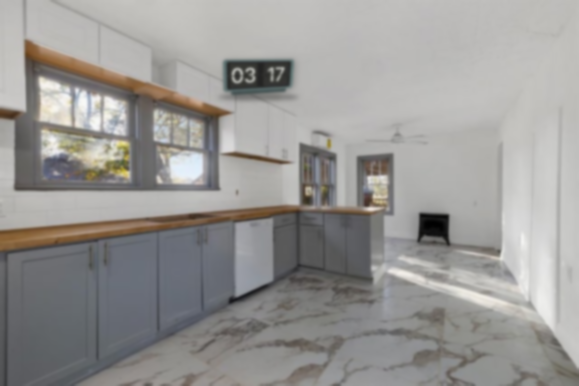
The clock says {"hour": 3, "minute": 17}
